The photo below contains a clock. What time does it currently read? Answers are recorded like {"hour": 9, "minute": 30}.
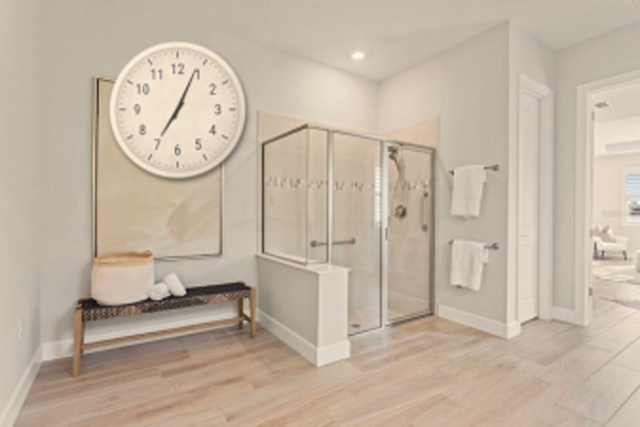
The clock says {"hour": 7, "minute": 4}
